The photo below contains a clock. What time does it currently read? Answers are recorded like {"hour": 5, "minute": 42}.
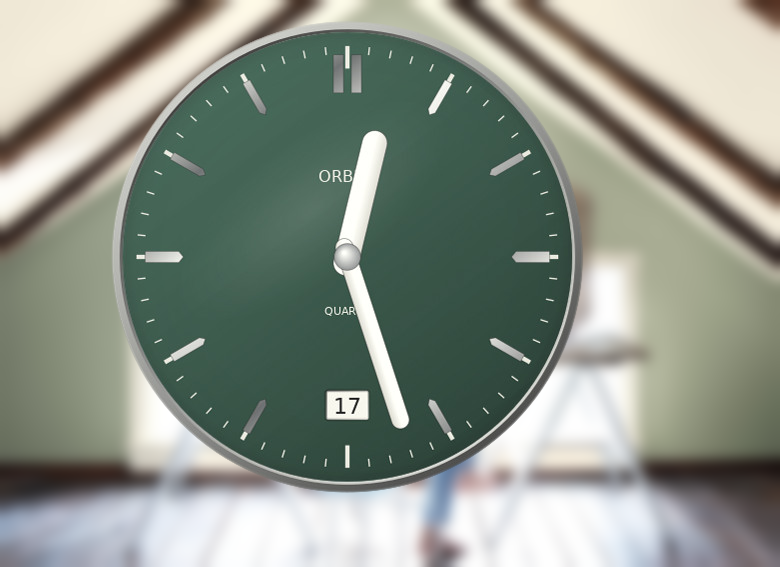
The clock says {"hour": 12, "minute": 27}
